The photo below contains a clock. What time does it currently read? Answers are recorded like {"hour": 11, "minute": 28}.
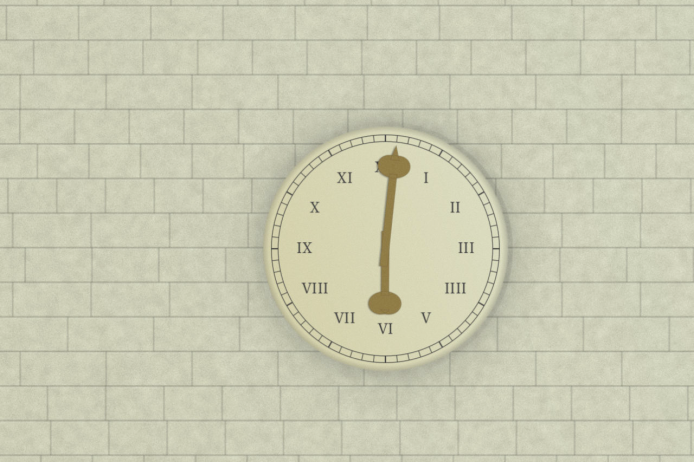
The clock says {"hour": 6, "minute": 1}
